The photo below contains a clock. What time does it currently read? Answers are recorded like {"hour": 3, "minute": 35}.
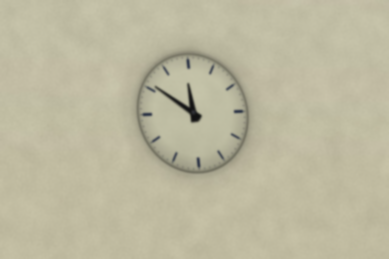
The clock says {"hour": 11, "minute": 51}
